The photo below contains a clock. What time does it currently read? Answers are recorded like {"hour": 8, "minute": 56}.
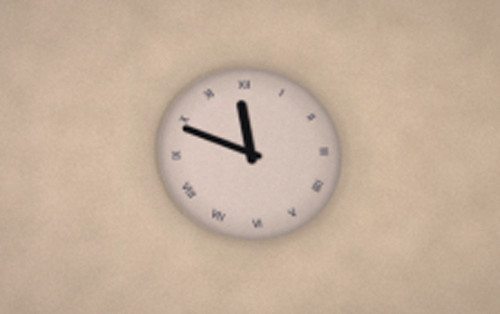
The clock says {"hour": 11, "minute": 49}
